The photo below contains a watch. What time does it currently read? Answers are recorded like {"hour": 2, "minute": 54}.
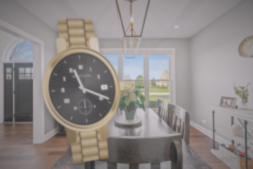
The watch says {"hour": 11, "minute": 19}
